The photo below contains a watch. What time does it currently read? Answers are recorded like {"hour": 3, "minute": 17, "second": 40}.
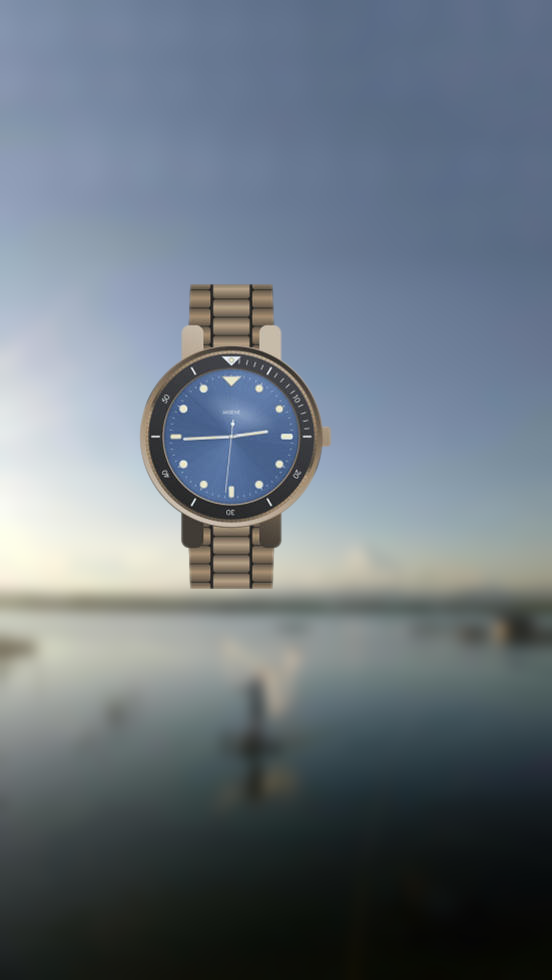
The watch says {"hour": 2, "minute": 44, "second": 31}
